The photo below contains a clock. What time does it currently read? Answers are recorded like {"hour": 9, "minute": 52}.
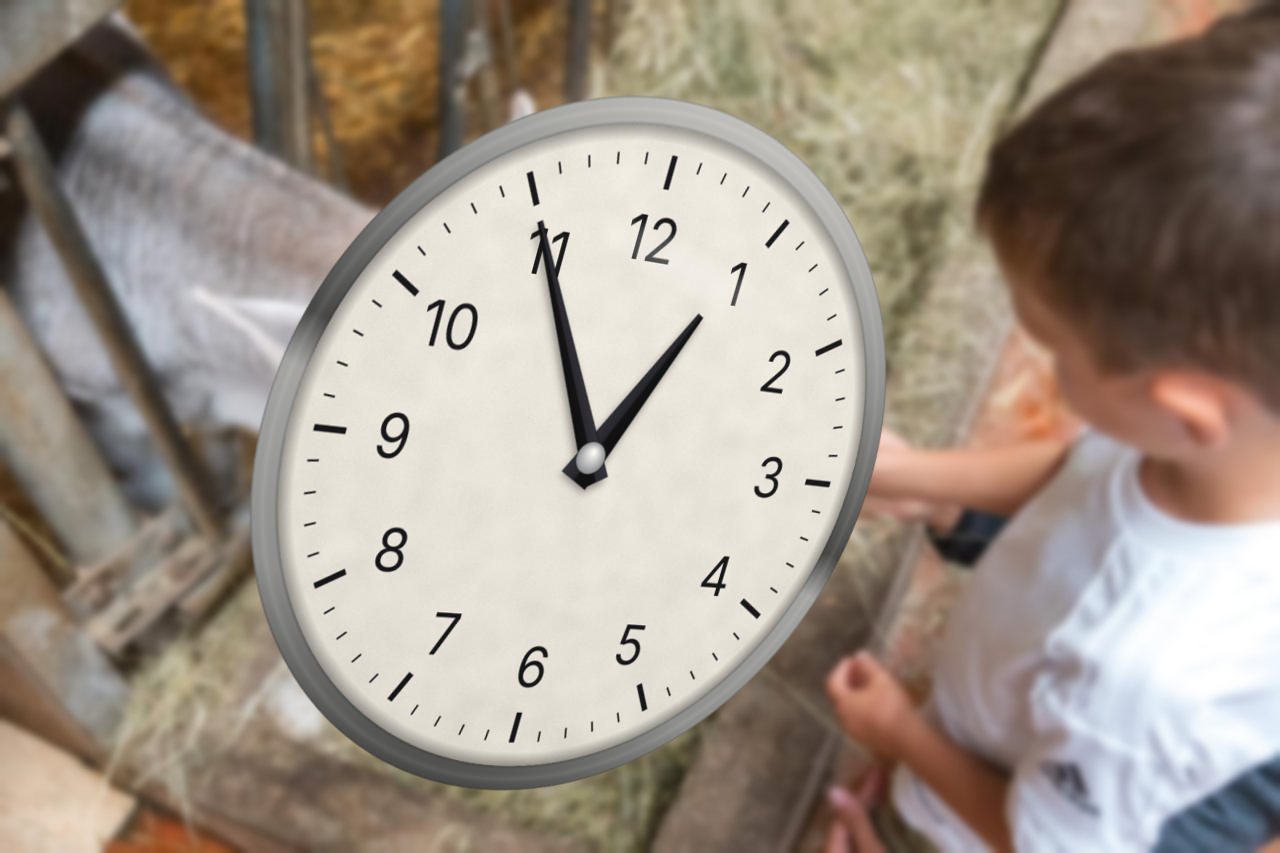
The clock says {"hour": 12, "minute": 55}
